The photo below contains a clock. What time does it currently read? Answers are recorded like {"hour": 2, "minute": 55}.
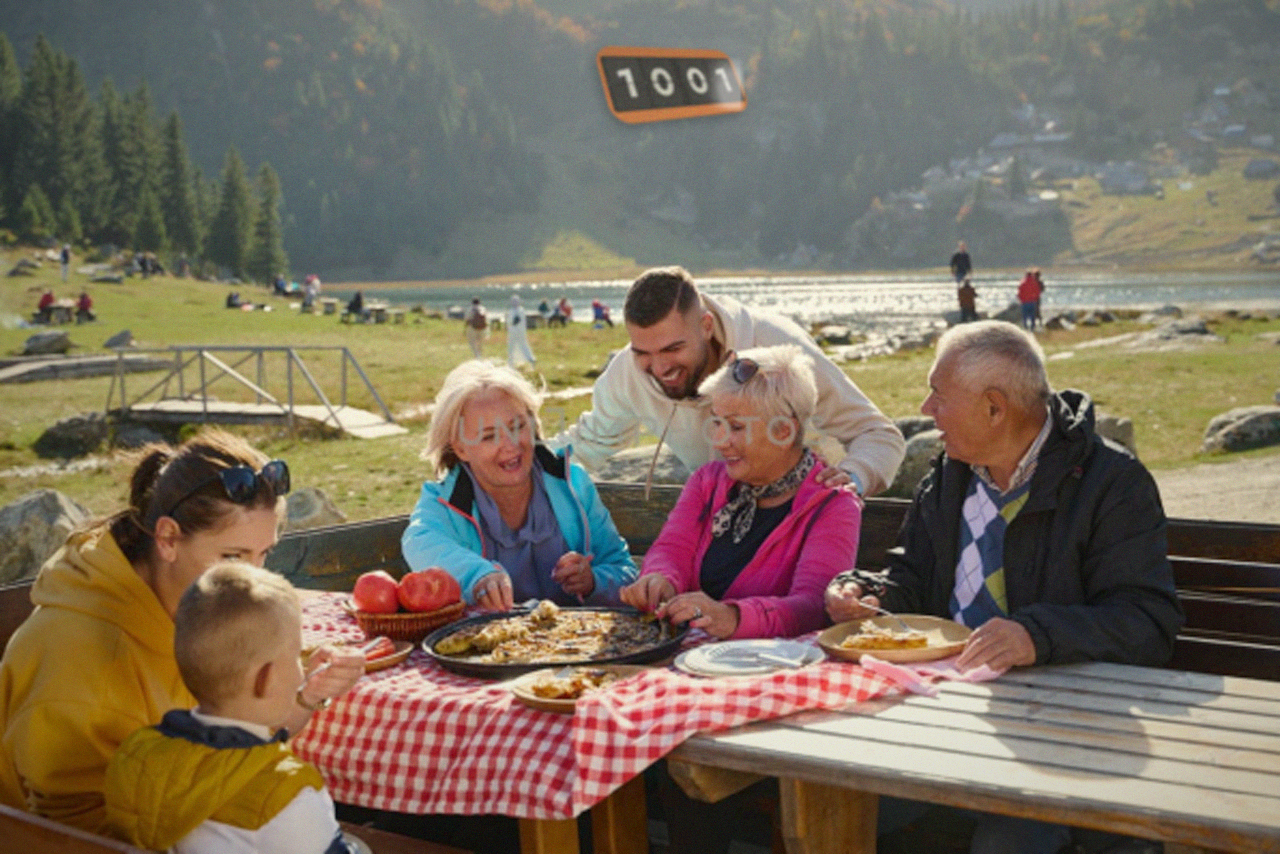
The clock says {"hour": 10, "minute": 1}
